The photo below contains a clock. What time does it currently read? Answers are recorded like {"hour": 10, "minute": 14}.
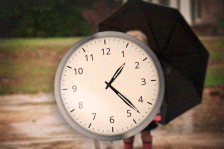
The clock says {"hour": 1, "minute": 23}
